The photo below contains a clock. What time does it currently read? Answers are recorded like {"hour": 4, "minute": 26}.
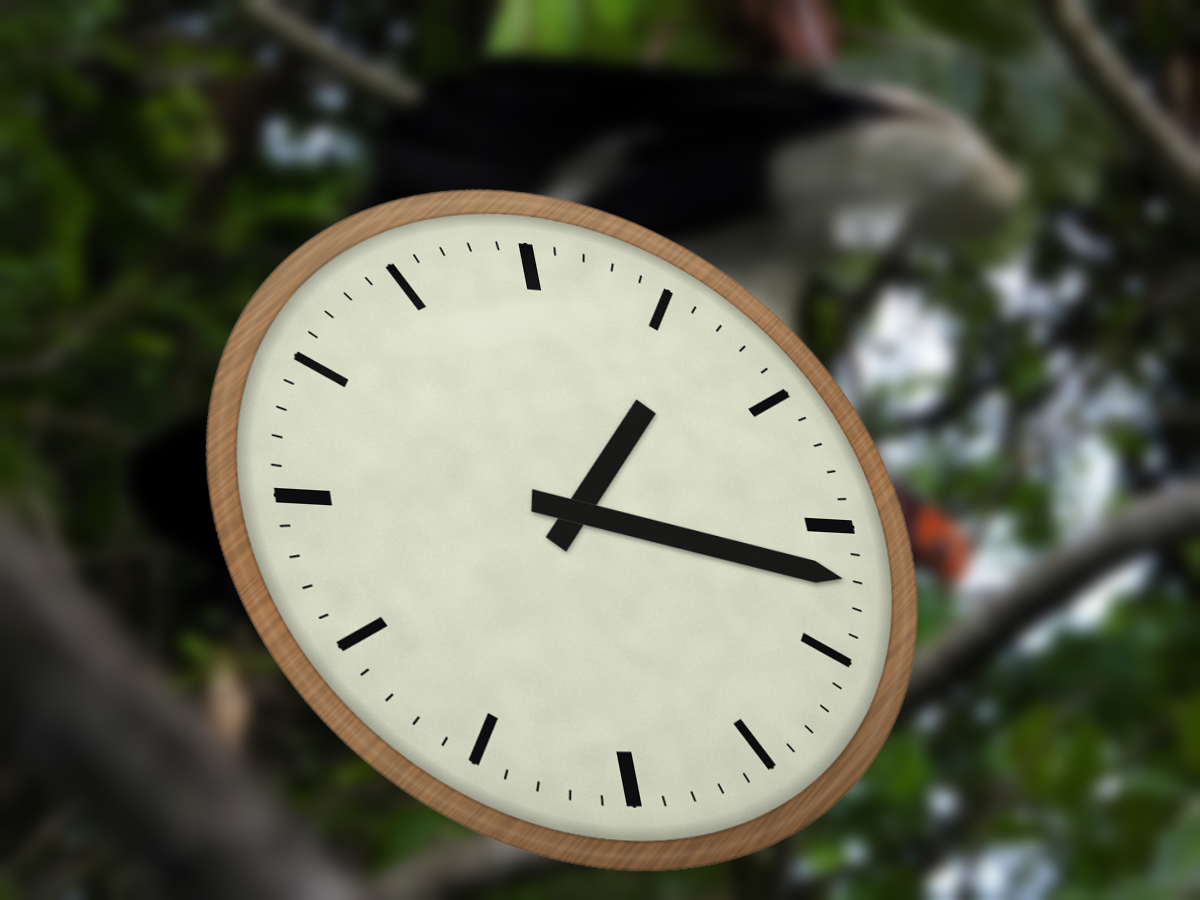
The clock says {"hour": 1, "minute": 17}
